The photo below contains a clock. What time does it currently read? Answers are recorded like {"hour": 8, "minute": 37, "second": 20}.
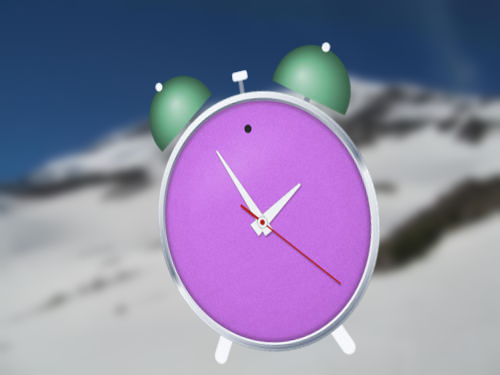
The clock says {"hour": 1, "minute": 55, "second": 22}
